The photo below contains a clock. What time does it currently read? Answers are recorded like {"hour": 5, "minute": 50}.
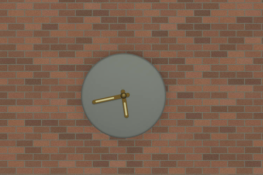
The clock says {"hour": 5, "minute": 43}
